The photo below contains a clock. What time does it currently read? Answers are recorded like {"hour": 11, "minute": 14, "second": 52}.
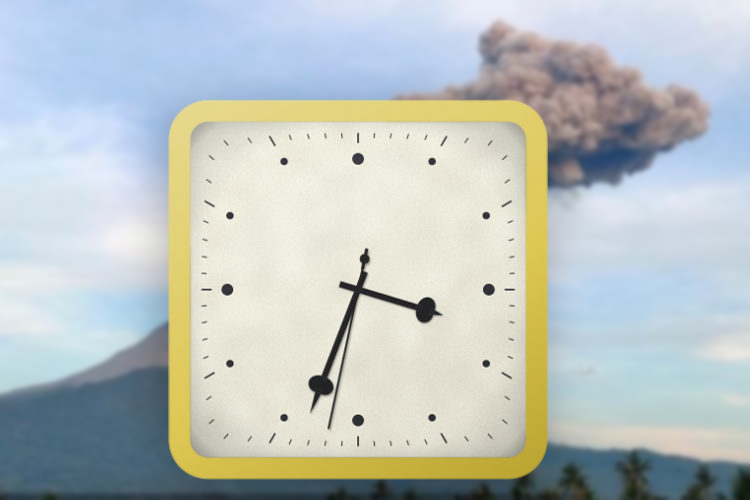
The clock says {"hour": 3, "minute": 33, "second": 32}
